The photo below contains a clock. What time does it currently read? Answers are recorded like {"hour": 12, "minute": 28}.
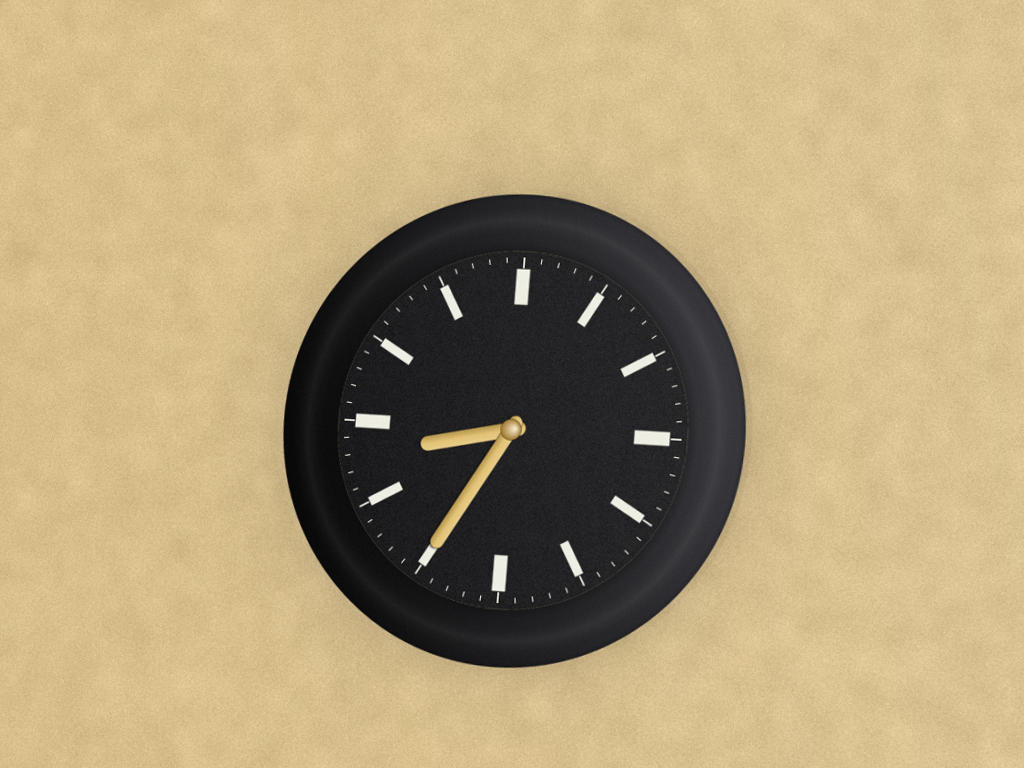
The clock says {"hour": 8, "minute": 35}
